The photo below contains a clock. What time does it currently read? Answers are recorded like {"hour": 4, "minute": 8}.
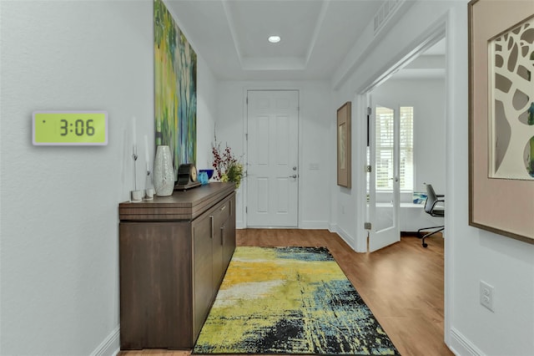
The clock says {"hour": 3, "minute": 6}
